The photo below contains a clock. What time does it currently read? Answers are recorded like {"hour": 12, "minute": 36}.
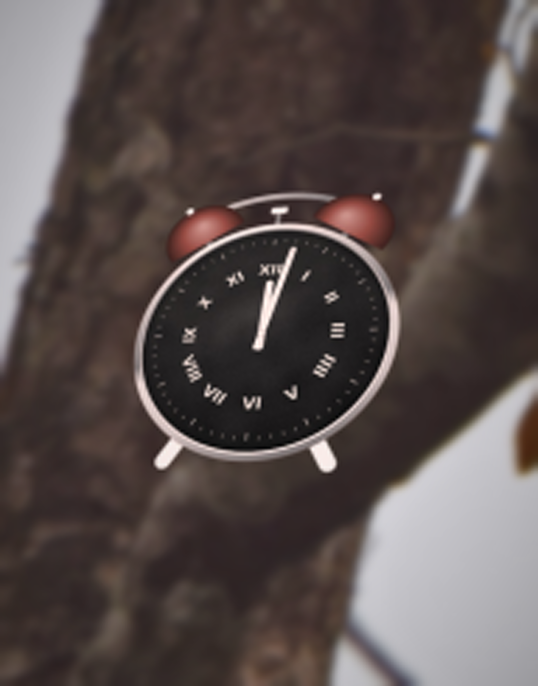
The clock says {"hour": 12, "minute": 2}
